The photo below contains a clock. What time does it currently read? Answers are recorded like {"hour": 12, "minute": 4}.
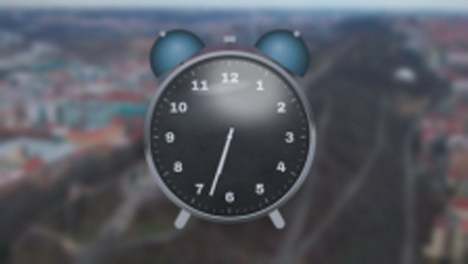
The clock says {"hour": 6, "minute": 33}
